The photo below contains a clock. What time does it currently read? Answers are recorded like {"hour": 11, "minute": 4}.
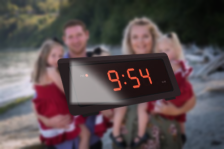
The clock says {"hour": 9, "minute": 54}
